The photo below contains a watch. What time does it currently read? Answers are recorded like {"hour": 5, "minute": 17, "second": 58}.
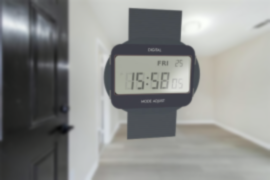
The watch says {"hour": 15, "minute": 58, "second": 5}
